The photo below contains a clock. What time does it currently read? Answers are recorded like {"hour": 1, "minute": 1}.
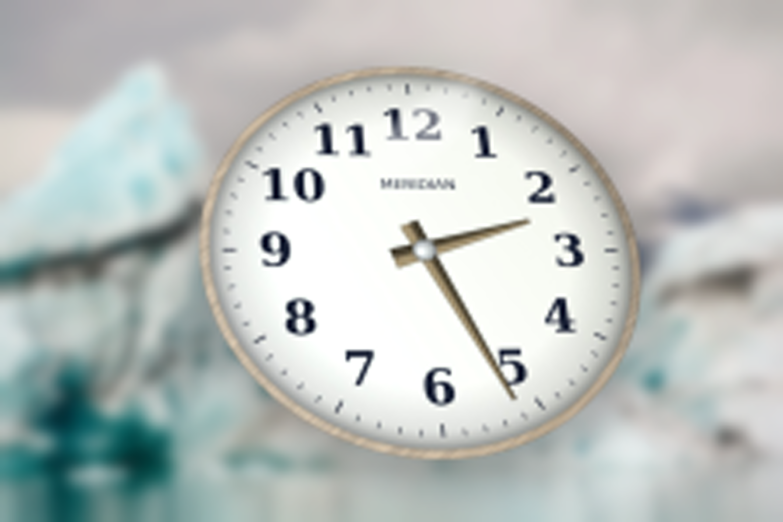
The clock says {"hour": 2, "minute": 26}
